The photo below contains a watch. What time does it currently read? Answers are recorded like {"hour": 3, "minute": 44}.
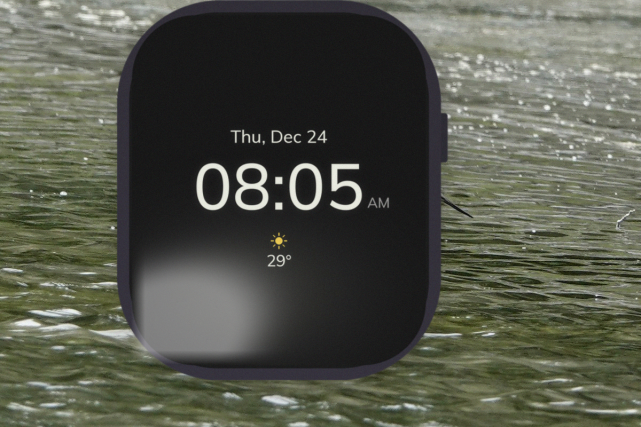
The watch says {"hour": 8, "minute": 5}
